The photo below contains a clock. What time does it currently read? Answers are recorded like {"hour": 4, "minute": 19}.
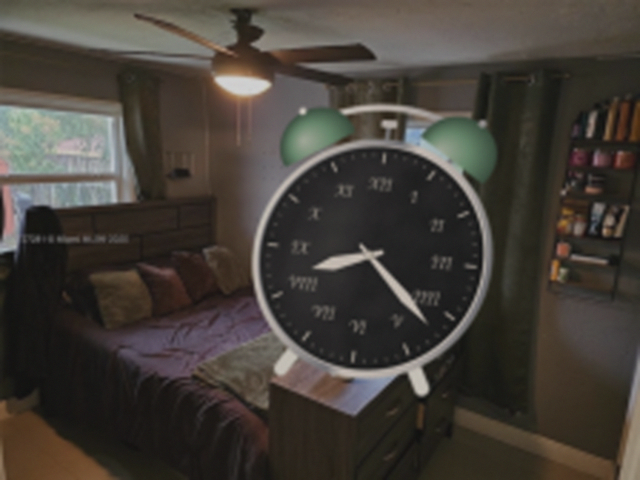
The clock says {"hour": 8, "minute": 22}
